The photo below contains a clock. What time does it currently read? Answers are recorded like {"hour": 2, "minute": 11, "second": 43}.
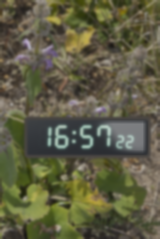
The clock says {"hour": 16, "minute": 57, "second": 22}
